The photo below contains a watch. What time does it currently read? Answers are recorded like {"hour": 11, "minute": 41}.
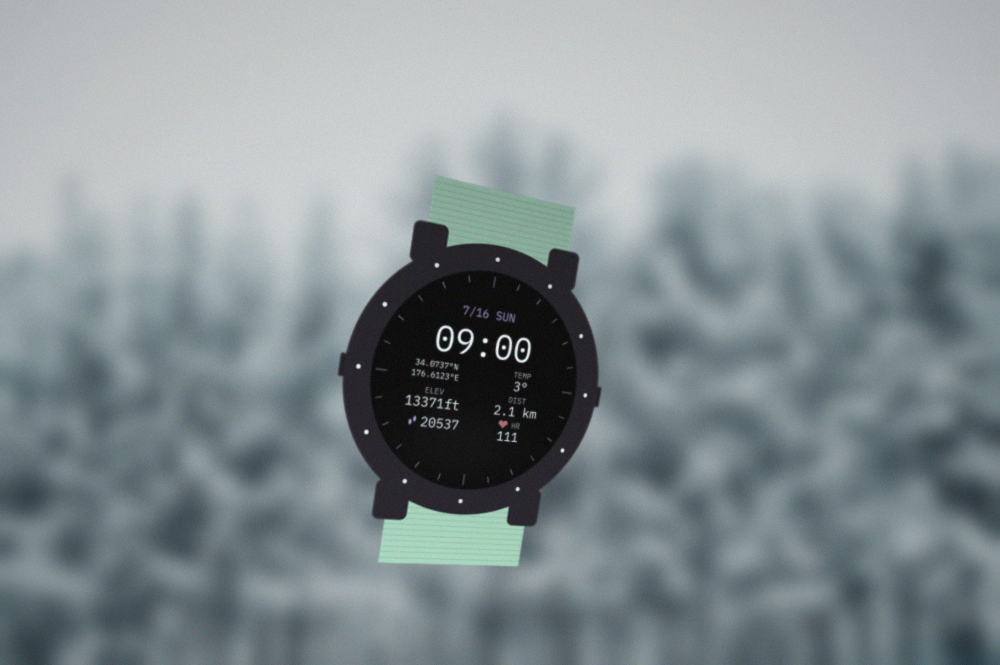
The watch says {"hour": 9, "minute": 0}
